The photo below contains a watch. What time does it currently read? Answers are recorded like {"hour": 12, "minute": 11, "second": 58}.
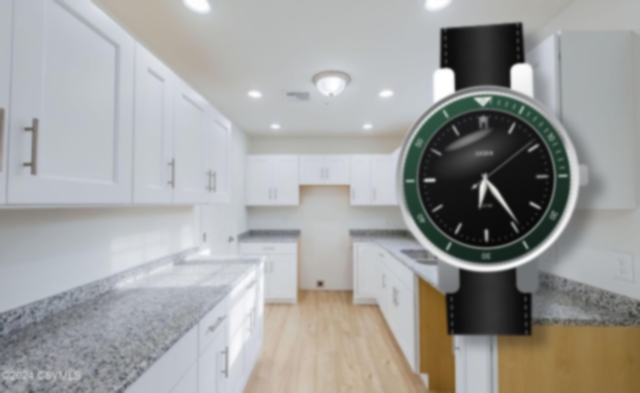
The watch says {"hour": 6, "minute": 24, "second": 9}
